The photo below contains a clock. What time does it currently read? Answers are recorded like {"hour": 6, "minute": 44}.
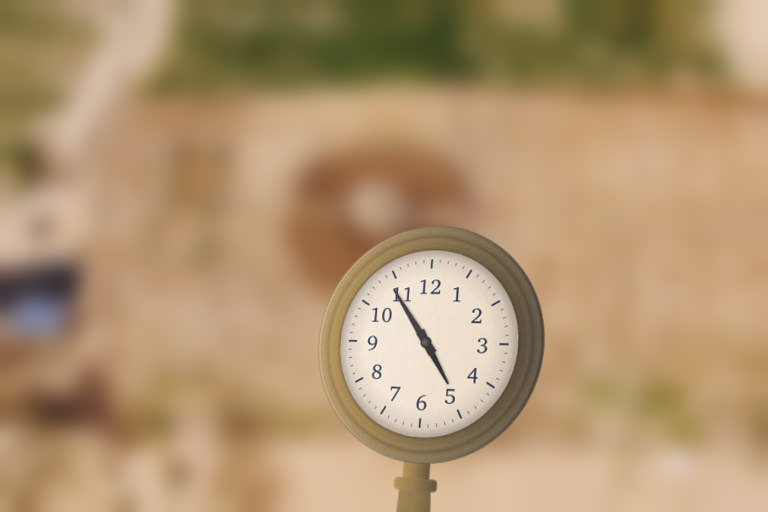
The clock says {"hour": 4, "minute": 54}
